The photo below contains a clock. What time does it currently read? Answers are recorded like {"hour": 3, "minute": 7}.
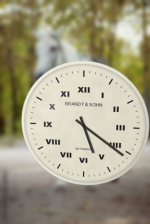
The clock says {"hour": 5, "minute": 21}
